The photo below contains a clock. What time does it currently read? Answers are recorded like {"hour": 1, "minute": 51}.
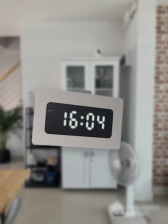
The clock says {"hour": 16, "minute": 4}
